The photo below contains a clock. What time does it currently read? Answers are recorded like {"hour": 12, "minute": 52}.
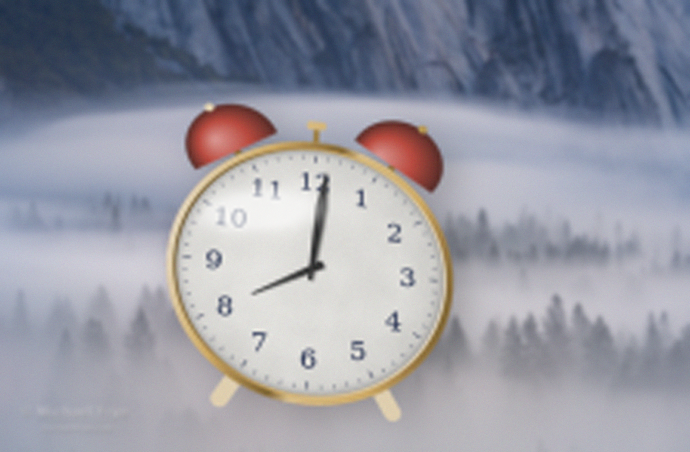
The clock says {"hour": 8, "minute": 1}
